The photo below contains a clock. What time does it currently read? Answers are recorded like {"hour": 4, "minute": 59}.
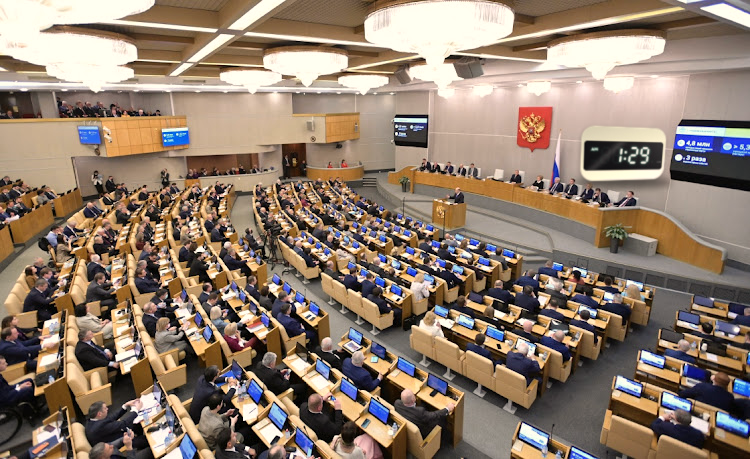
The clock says {"hour": 1, "minute": 29}
